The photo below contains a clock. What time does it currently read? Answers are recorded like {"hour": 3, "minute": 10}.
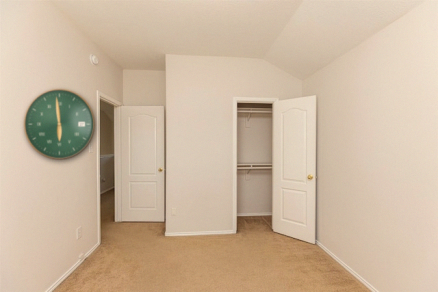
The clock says {"hour": 5, "minute": 59}
